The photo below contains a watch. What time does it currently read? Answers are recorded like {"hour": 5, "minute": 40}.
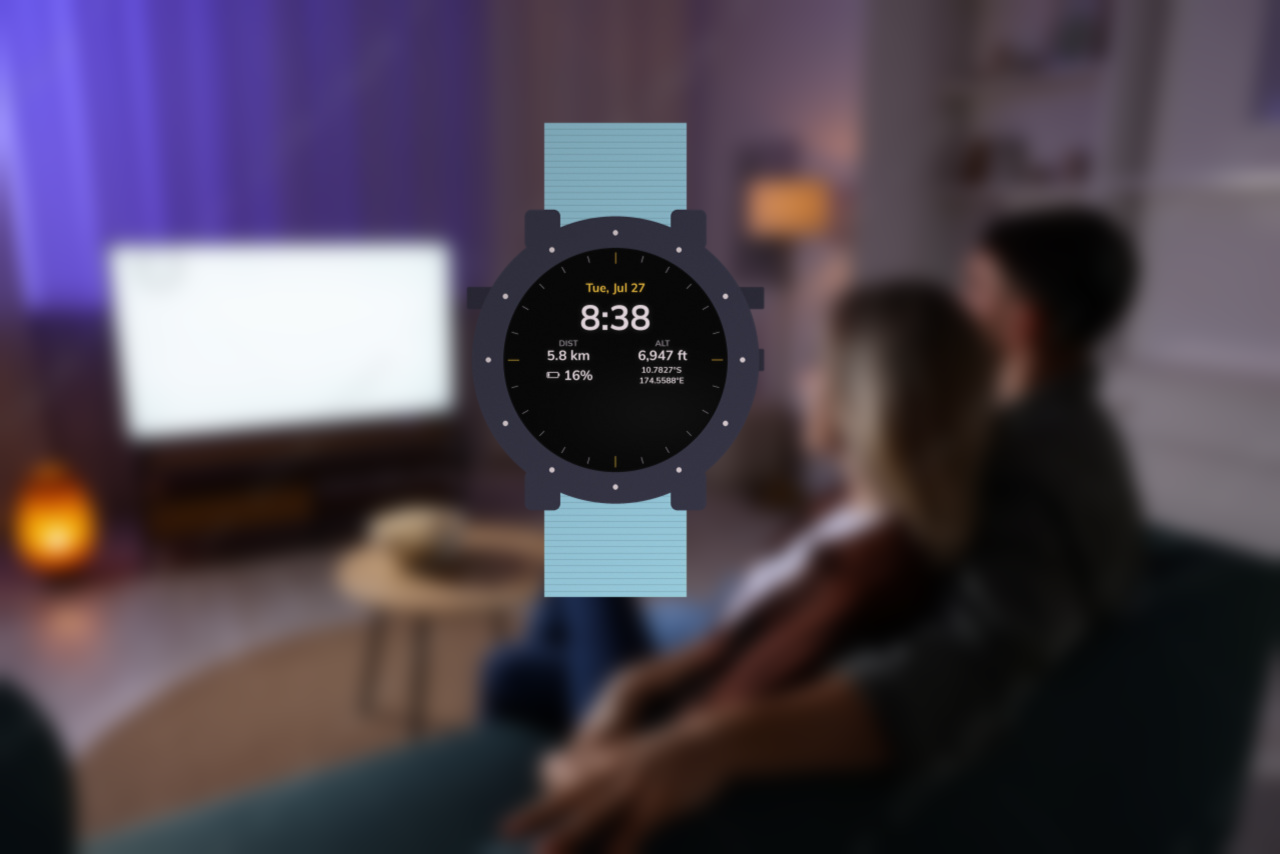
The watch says {"hour": 8, "minute": 38}
